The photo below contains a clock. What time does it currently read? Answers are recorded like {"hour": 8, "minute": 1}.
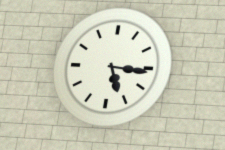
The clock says {"hour": 5, "minute": 16}
